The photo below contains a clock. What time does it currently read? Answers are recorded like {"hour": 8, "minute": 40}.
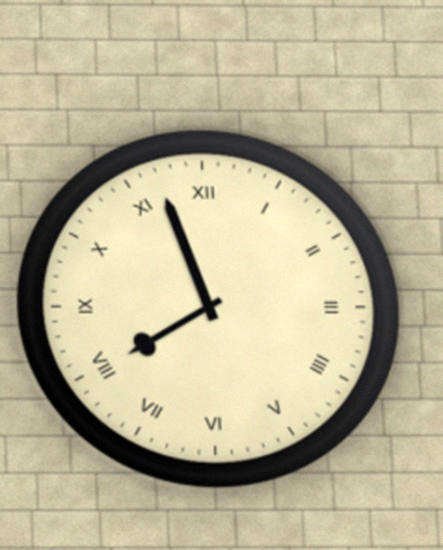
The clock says {"hour": 7, "minute": 57}
